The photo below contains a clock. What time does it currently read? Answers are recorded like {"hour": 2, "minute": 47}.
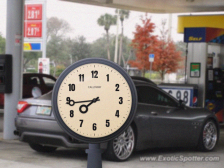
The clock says {"hour": 7, "minute": 44}
